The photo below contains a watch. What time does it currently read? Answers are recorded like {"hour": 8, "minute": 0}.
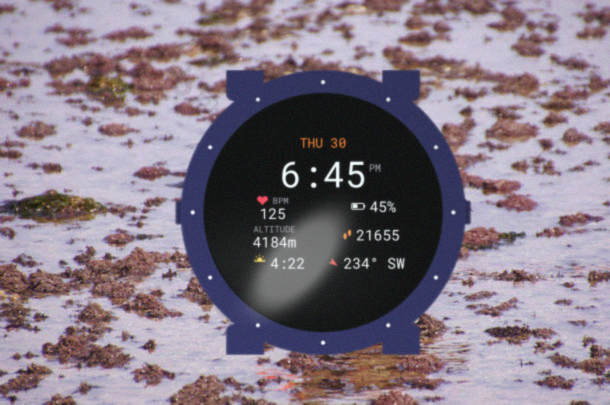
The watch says {"hour": 6, "minute": 45}
